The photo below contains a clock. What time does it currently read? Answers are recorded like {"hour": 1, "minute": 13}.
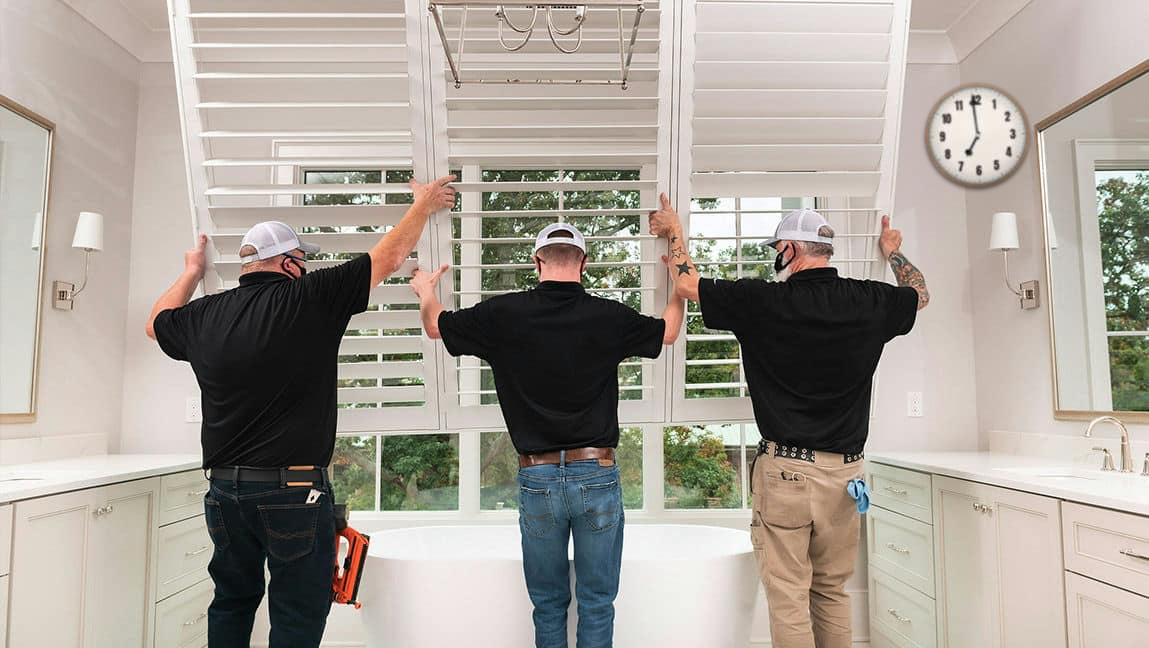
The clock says {"hour": 6, "minute": 59}
